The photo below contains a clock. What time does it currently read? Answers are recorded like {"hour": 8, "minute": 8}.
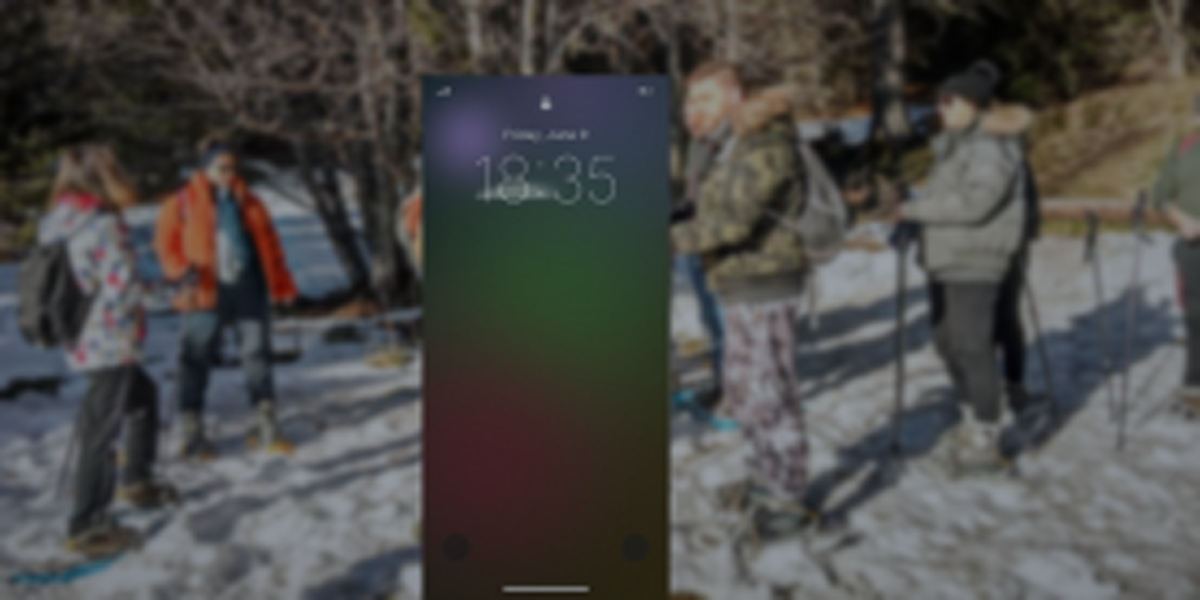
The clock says {"hour": 18, "minute": 35}
